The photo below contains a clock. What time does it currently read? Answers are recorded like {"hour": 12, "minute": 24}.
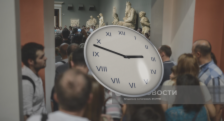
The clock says {"hour": 2, "minute": 48}
